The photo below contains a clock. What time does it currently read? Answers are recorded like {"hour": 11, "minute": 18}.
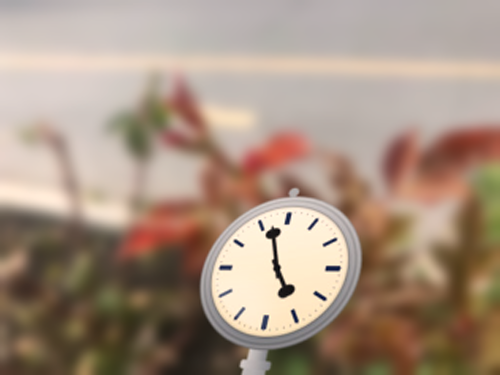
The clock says {"hour": 4, "minute": 57}
